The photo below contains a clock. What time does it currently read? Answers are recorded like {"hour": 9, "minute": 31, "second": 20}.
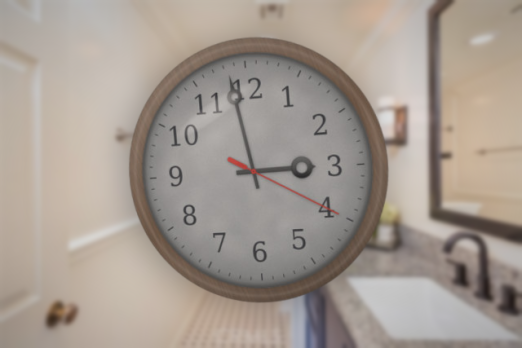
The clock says {"hour": 2, "minute": 58, "second": 20}
